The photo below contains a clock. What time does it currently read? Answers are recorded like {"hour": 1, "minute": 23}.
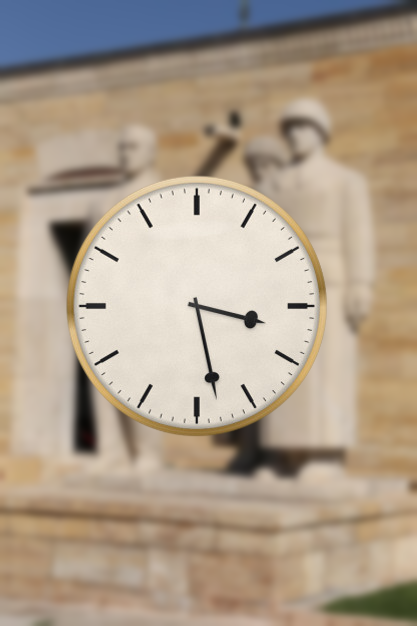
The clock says {"hour": 3, "minute": 28}
